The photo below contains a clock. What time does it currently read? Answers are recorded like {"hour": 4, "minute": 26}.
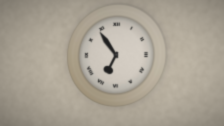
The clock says {"hour": 6, "minute": 54}
